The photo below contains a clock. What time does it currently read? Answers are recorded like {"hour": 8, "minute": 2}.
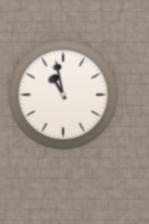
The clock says {"hour": 10, "minute": 58}
